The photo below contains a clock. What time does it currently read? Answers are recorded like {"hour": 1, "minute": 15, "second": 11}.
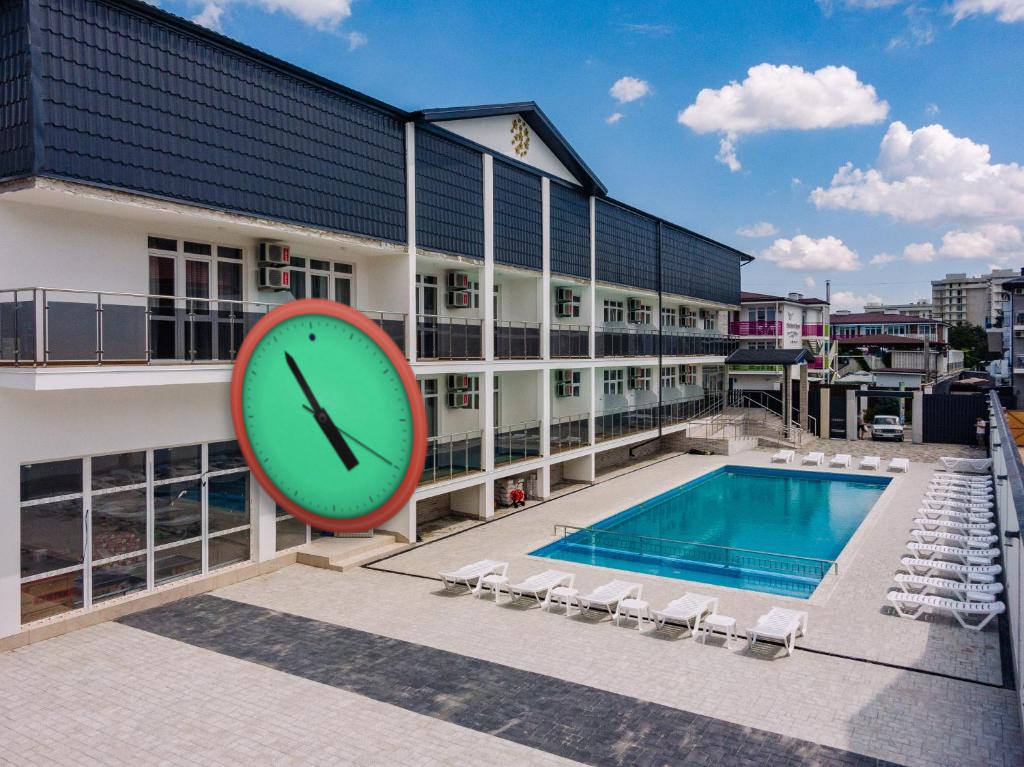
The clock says {"hour": 4, "minute": 55, "second": 20}
